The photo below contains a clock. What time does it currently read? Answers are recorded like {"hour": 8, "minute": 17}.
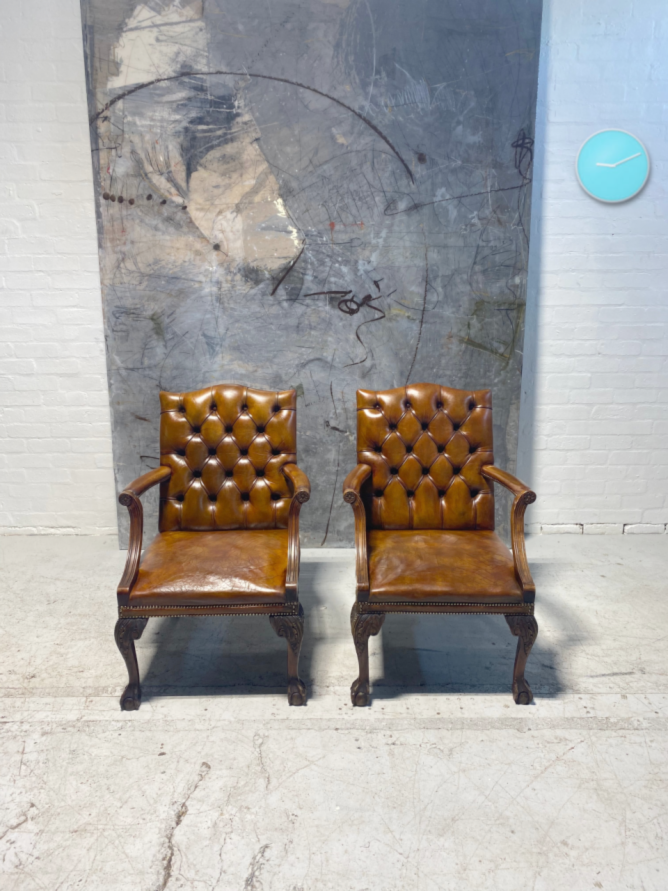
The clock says {"hour": 9, "minute": 11}
